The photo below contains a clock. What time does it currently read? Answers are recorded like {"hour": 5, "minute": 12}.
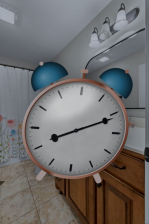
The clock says {"hour": 8, "minute": 11}
